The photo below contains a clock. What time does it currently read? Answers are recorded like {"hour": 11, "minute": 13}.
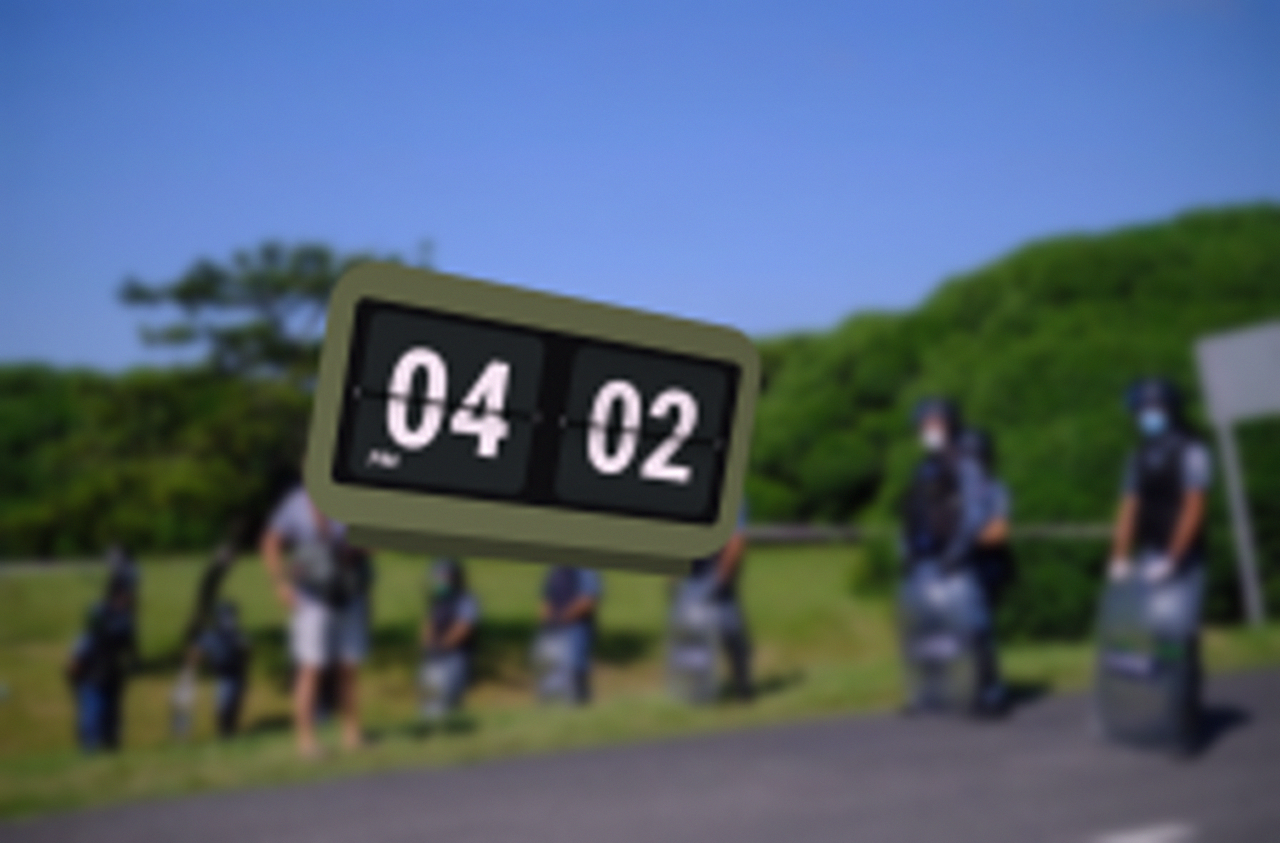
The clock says {"hour": 4, "minute": 2}
